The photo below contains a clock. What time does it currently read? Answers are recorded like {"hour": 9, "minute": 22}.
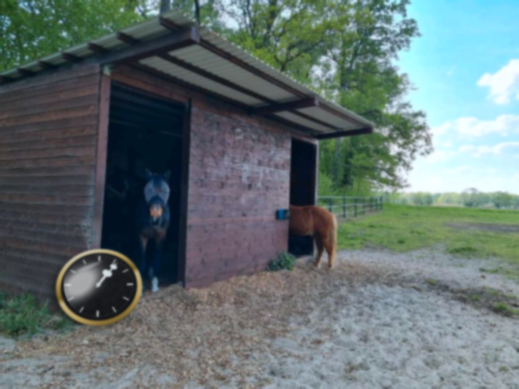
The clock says {"hour": 1, "minute": 6}
